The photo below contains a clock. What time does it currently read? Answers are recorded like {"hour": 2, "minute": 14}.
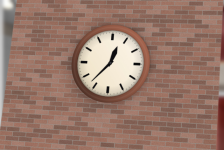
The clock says {"hour": 12, "minute": 37}
